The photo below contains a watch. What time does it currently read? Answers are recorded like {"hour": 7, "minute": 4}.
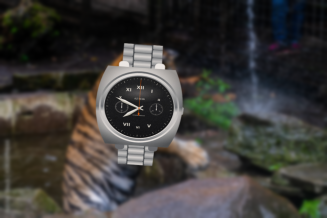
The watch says {"hour": 7, "minute": 49}
